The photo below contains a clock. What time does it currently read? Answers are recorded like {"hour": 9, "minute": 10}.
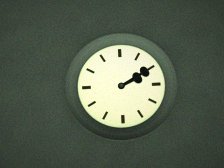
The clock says {"hour": 2, "minute": 10}
